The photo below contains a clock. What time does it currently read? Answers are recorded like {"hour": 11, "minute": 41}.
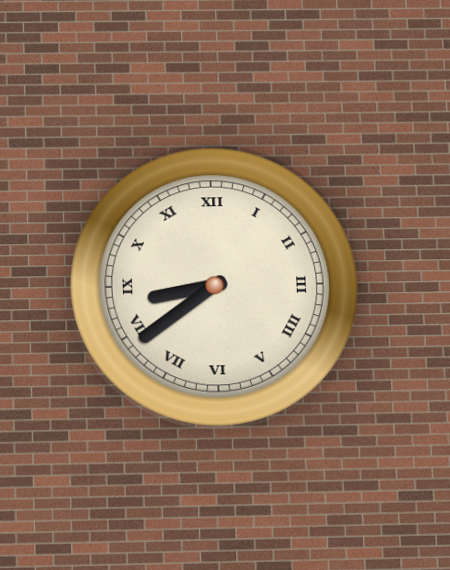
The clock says {"hour": 8, "minute": 39}
